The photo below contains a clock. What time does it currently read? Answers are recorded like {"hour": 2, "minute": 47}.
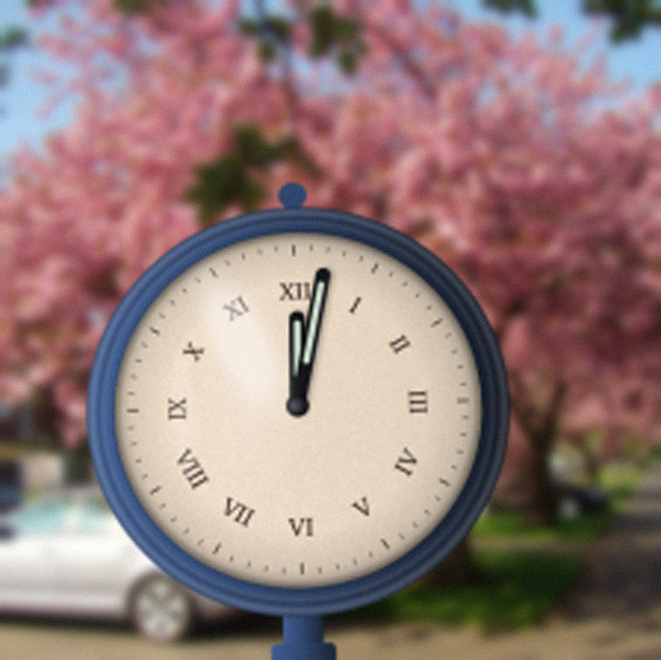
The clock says {"hour": 12, "minute": 2}
